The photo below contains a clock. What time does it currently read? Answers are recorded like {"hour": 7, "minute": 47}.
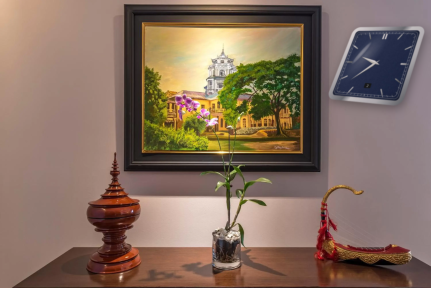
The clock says {"hour": 9, "minute": 38}
